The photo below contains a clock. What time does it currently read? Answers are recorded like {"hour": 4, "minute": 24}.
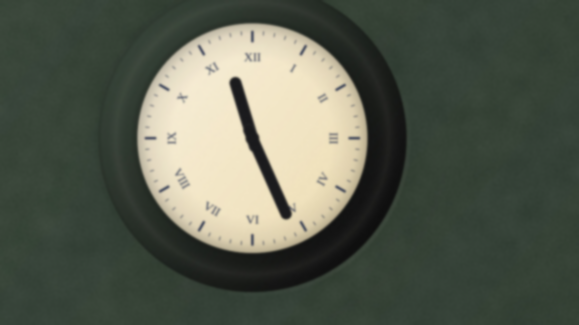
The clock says {"hour": 11, "minute": 26}
